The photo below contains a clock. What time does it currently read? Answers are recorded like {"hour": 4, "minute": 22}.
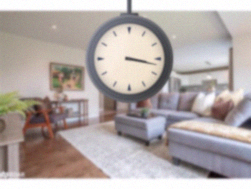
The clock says {"hour": 3, "minute": 17}
